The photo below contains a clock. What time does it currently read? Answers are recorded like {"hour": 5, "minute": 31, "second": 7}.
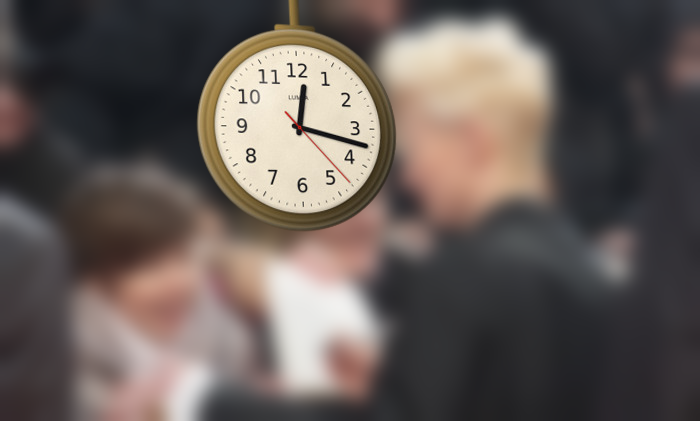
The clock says {"hour": 12, "minute": 17, "second": 23}
